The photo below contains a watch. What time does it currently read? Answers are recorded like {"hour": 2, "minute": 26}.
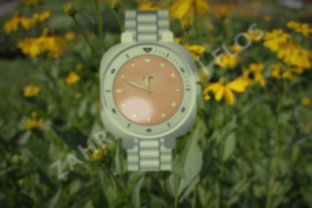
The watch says {"hour": 11, "minute": 49}
